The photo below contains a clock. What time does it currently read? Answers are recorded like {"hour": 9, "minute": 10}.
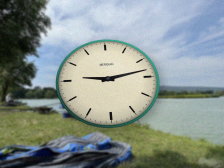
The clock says {"hour": 9, "minute": 13}
